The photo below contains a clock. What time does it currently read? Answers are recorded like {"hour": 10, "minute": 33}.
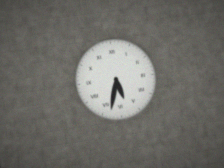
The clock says {"hour": 5, "minute": 33}
